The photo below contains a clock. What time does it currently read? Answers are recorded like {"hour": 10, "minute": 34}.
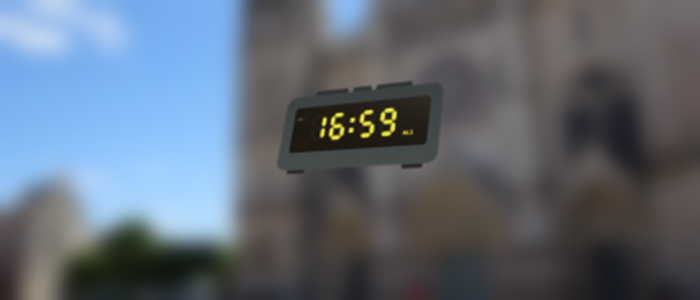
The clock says {"hour": 16, "minute": 59}
